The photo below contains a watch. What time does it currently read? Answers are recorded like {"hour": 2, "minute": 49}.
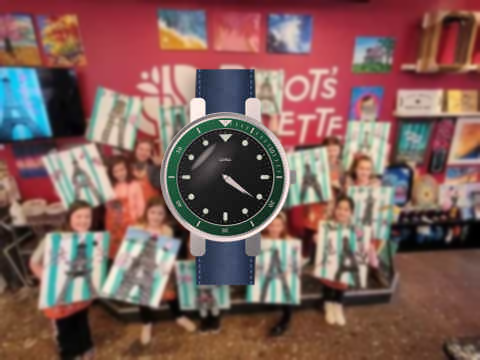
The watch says {"hour": 4, "minute": 21}
